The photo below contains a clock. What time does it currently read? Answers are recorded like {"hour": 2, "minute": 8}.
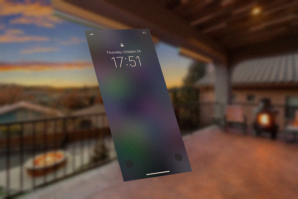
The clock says {"hour": 17, "minute": 51}
